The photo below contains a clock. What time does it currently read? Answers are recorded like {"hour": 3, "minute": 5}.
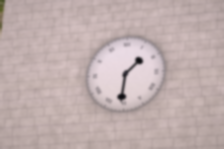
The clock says {"hour": 1, "minute": 31}
